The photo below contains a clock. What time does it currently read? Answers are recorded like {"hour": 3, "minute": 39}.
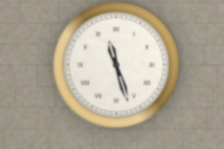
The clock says {"hour": 11, "minute": 27}
